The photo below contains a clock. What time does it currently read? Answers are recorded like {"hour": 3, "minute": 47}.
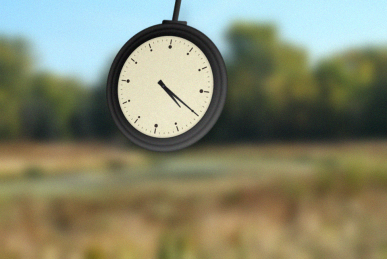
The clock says {"hour": 4, "minute": 20}
